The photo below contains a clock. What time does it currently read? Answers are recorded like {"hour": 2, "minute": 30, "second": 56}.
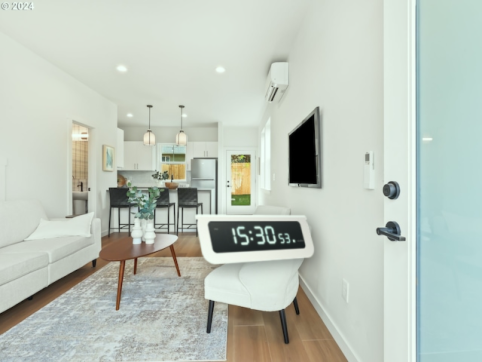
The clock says {"hour": 15, "minute": 30, "second": 53}
